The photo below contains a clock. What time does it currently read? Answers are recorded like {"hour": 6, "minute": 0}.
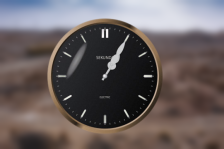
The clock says {"hour": 1, "minute": 5}
